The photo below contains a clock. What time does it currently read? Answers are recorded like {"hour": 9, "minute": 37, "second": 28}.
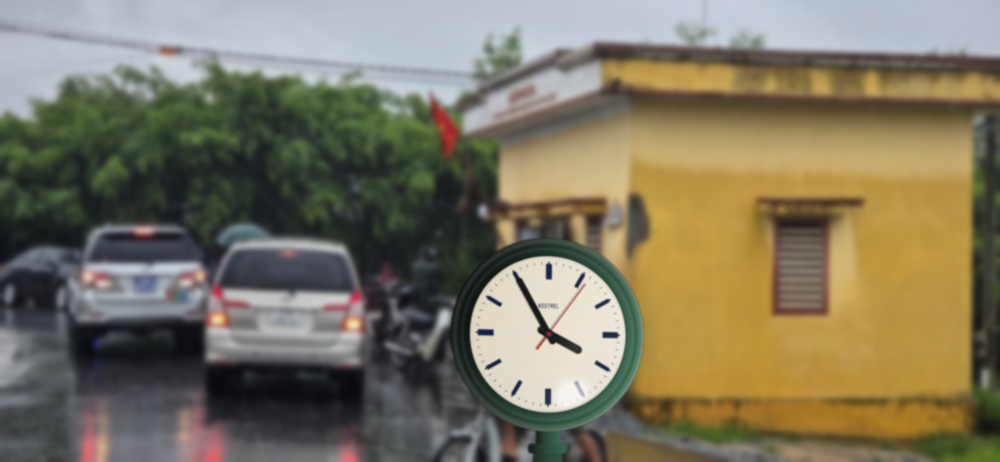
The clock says {"hour": 3, "minute": 55, "second": 6}
